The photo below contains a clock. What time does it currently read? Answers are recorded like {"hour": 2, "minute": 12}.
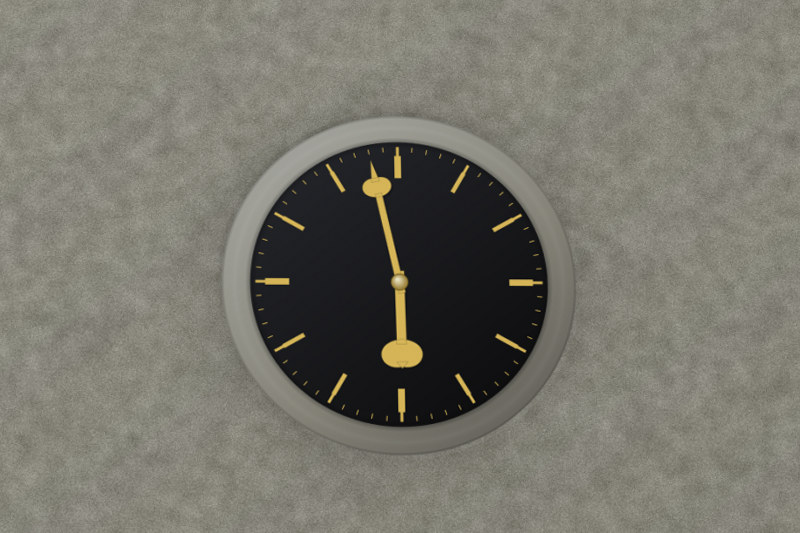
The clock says {"hour": 5, "minute": 58}
